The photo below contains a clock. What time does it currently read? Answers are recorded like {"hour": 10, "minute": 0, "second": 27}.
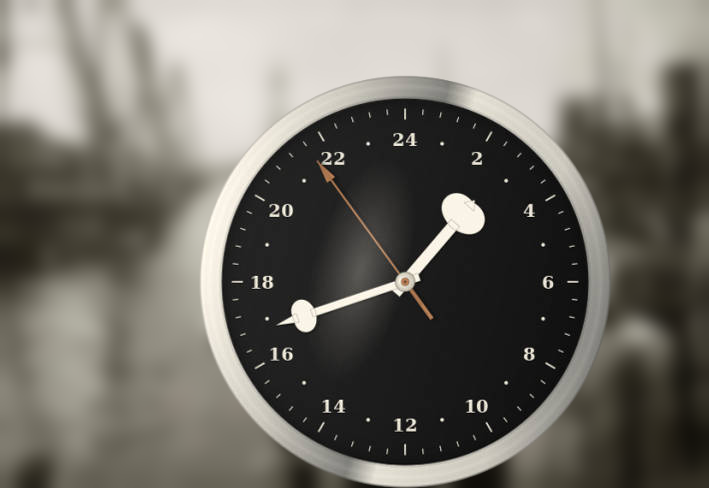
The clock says {"hour": 2, "minute": 41, "second": 54}
